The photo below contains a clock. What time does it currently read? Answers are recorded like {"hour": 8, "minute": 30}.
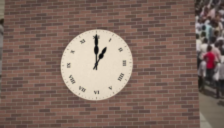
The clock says {"hour": 1, "minute": 0}
